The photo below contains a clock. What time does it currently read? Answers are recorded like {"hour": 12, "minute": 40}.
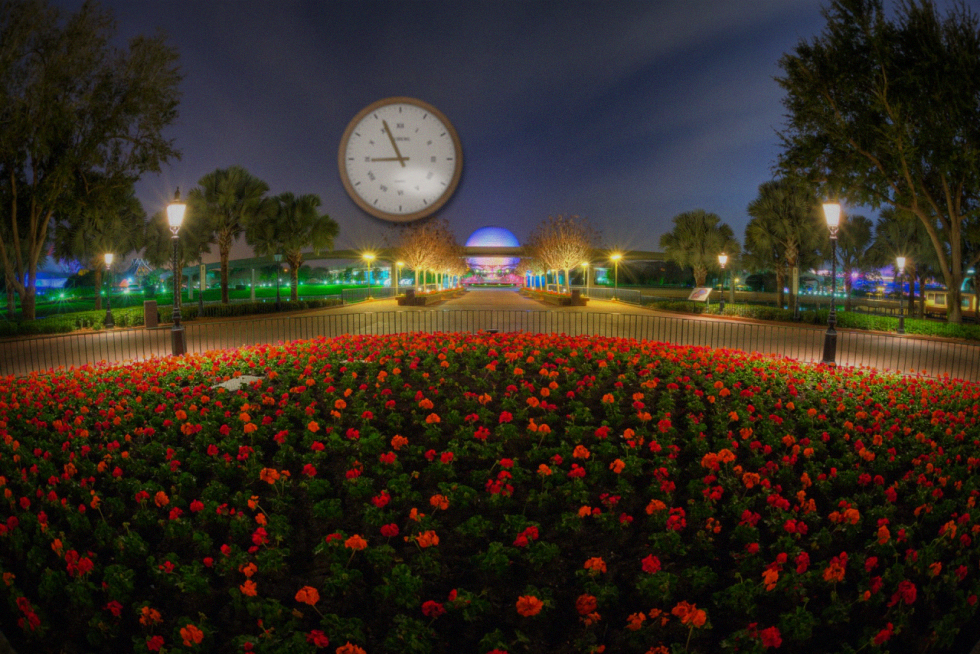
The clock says {"hour": 8, "minute": 56}
